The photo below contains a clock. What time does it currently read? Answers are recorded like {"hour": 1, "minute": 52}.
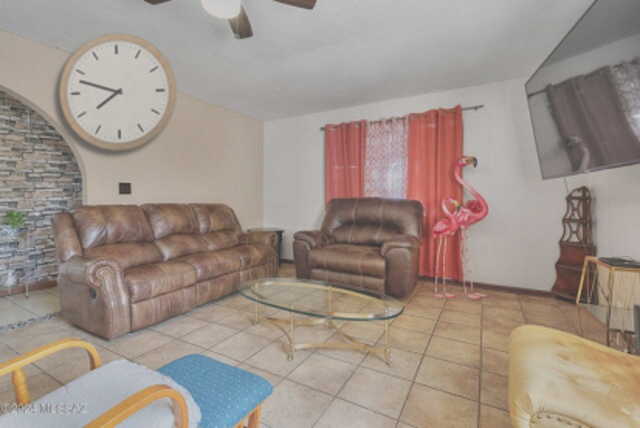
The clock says {"hour": 7, "minute": 48}
